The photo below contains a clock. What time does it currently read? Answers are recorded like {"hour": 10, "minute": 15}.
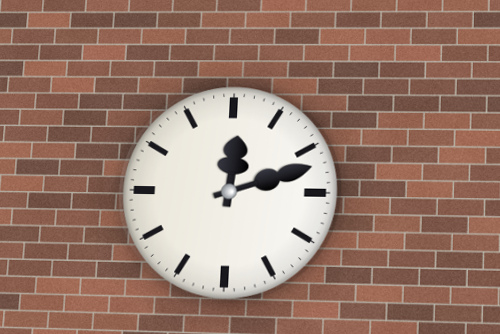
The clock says {"hour": 12, "minute": 12}
